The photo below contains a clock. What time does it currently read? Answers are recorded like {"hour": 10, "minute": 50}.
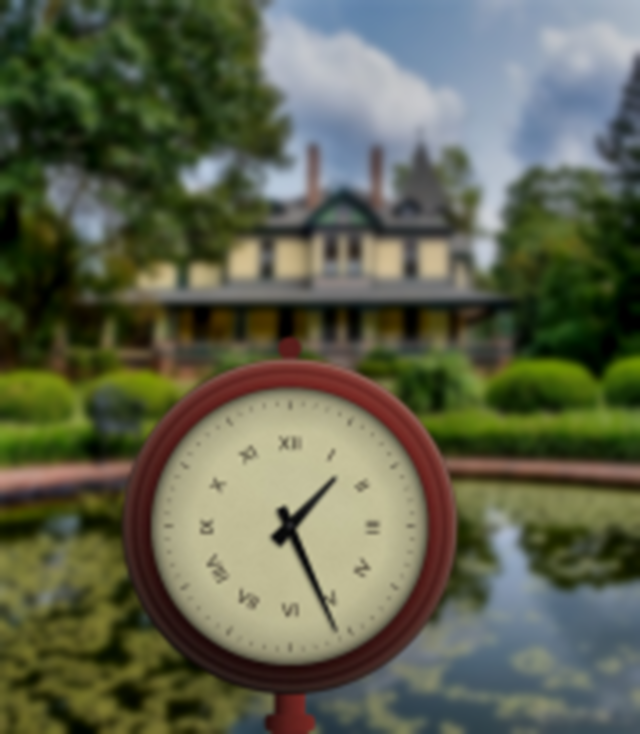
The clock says {"hour": 1, "minute": 26}
